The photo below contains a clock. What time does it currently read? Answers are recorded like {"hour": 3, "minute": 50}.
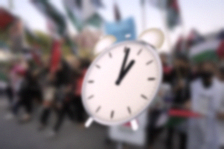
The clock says {"hour": 1, "minute": 1}
